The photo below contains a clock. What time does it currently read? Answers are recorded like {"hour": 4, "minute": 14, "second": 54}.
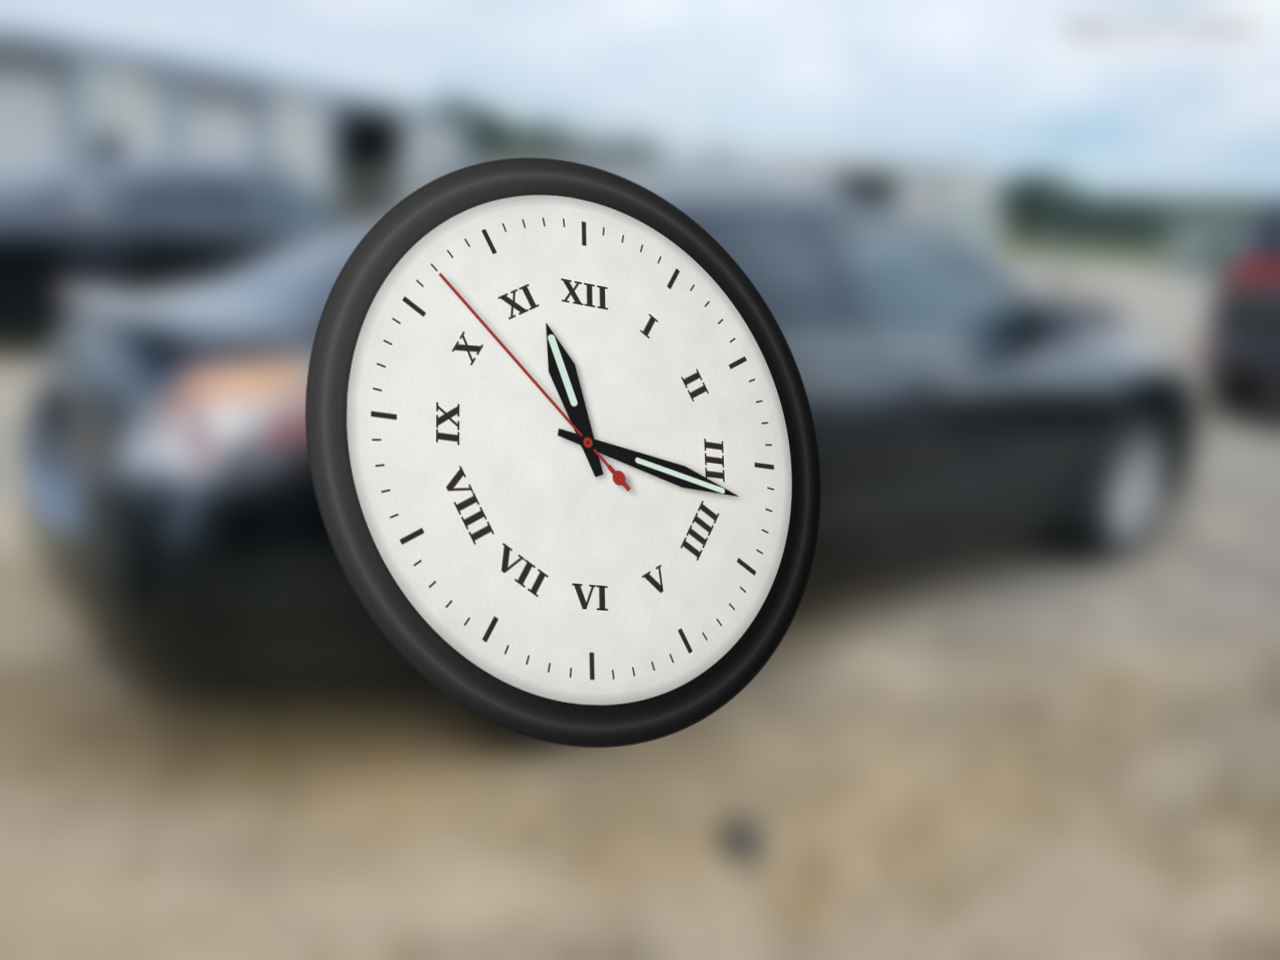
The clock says {"hour": 11, "minute": 16, "second": 52}
